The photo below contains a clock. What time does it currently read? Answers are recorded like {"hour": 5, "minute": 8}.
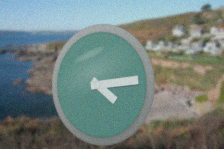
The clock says {"hour": 4, "minute": 14}
